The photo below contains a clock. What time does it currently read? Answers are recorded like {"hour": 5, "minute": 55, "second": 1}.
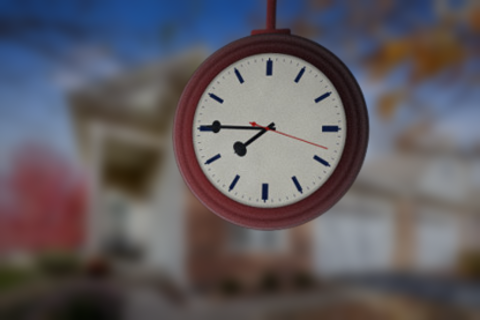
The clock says {"hour": 7, "minute": 45, "second": 18}
